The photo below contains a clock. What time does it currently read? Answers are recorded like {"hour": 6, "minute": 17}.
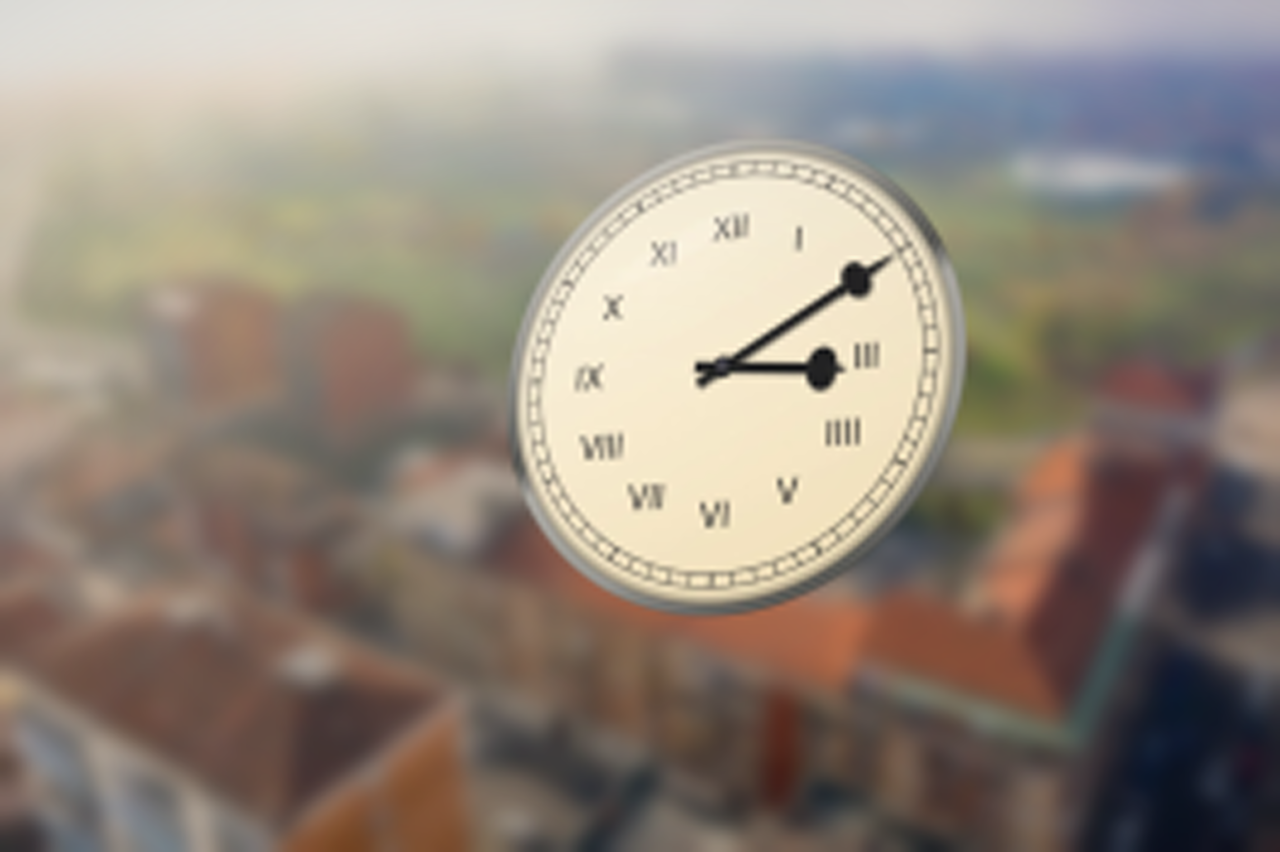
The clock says {"hour": 3, "minute": 10}
